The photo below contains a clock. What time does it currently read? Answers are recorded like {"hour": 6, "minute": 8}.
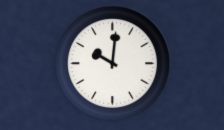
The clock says {"hour": 10, "minute": 1}
